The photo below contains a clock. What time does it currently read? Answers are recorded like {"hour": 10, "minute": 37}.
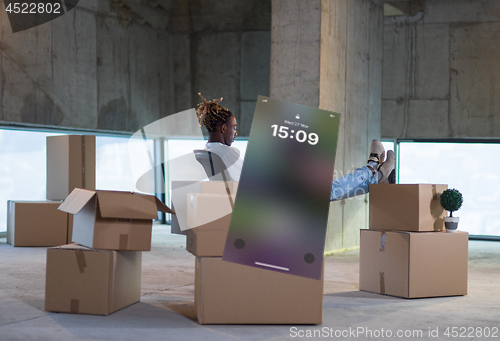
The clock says {"hour": 15, "minute": 9}
